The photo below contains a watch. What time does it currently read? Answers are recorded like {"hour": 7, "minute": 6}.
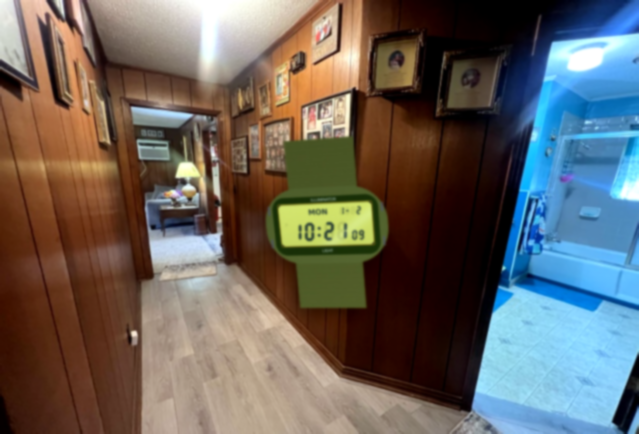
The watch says {"hour": 10, "minute": 21}
